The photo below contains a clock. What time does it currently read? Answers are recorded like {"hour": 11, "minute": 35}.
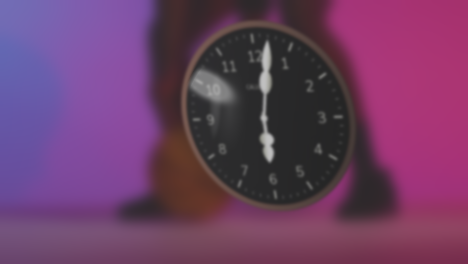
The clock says {"hour": 6, "minute": 2}
